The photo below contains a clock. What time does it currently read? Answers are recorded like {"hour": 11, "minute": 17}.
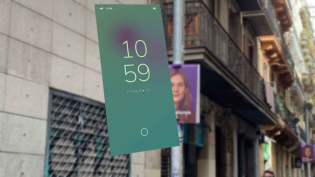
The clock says {"hour": 10, "minute": 59}
